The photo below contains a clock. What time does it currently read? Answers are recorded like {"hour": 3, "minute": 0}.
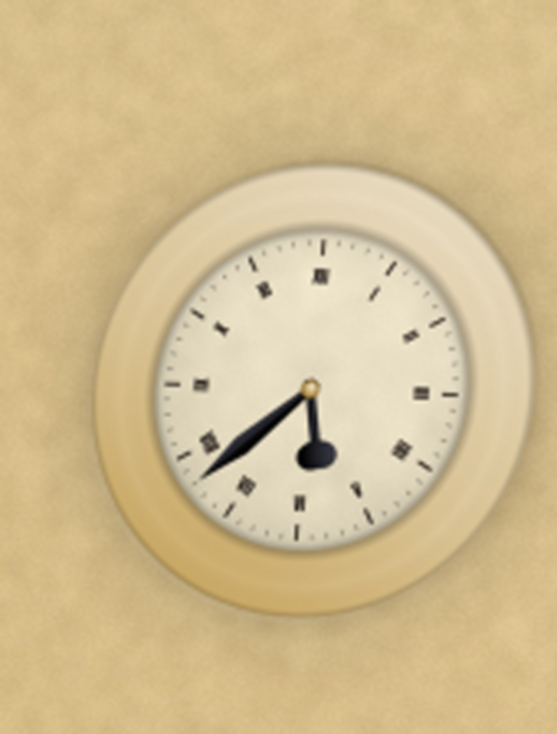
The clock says {"hour": 5, "minute": 38}
